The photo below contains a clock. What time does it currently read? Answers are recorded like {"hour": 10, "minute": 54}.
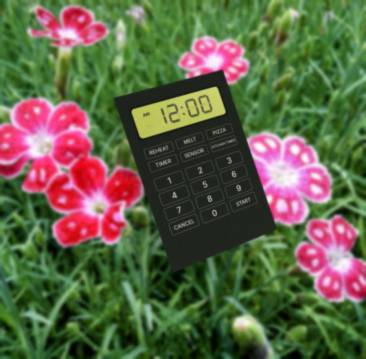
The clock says {"hour": 12, "minute": 0}
